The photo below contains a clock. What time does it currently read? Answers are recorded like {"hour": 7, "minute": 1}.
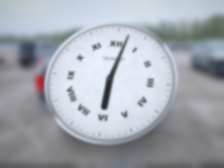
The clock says {"hour": 6, "minute": 2}
